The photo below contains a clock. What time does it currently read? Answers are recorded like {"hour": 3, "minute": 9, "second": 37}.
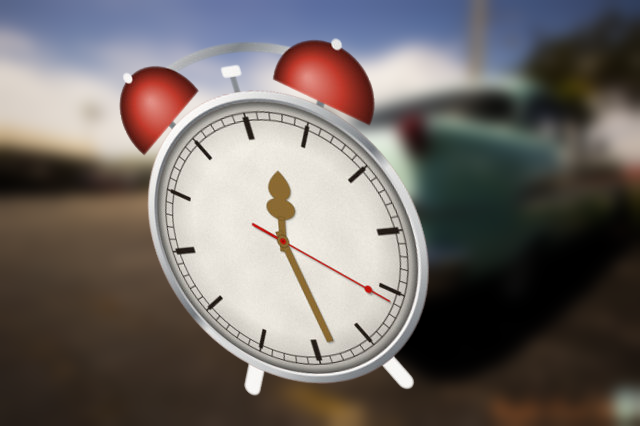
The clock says {"hour": 12, "minute": 28, "second": 21}
